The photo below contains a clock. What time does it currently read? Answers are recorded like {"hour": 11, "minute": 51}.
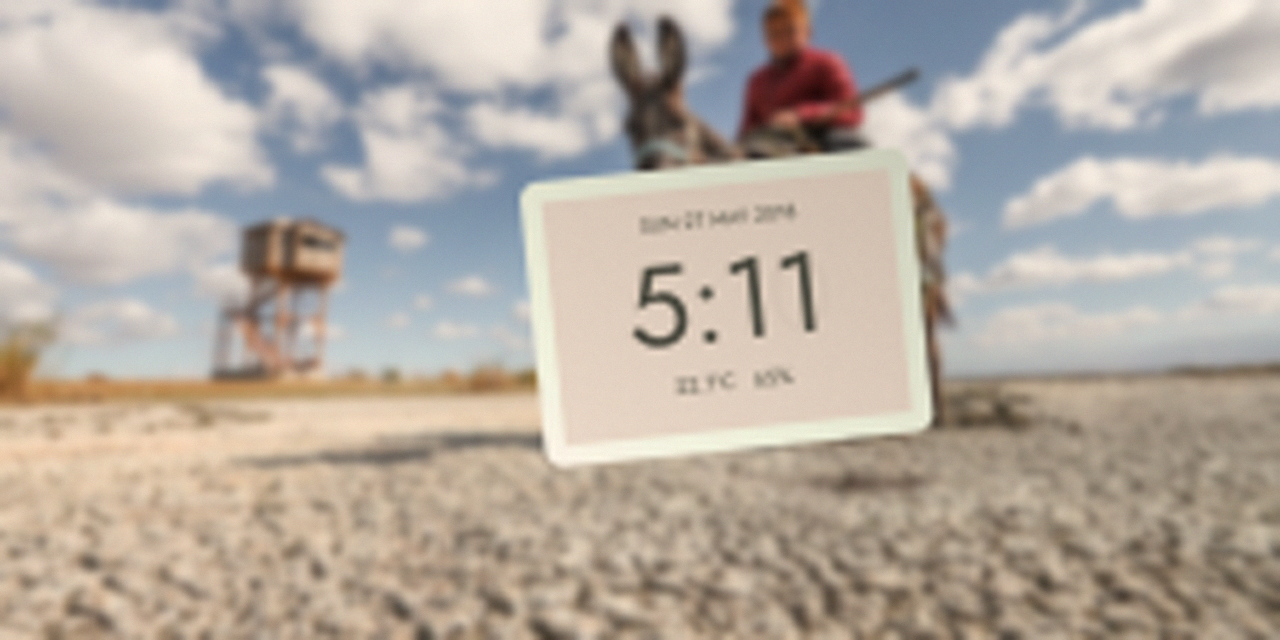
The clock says {"hour": 5, "minute": 11}
